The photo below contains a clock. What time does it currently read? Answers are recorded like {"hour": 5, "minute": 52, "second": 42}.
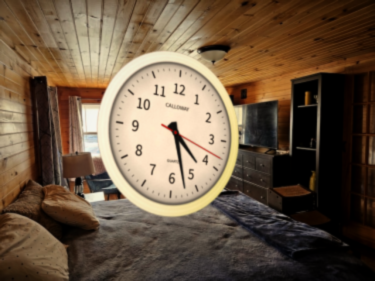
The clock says {"hour": 4, "minute": 27, "second": 18}
